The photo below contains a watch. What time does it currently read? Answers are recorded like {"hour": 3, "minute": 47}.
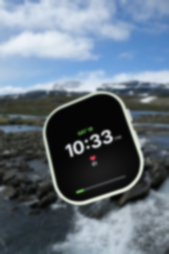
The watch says {"hour": 10, "minute": 33}
